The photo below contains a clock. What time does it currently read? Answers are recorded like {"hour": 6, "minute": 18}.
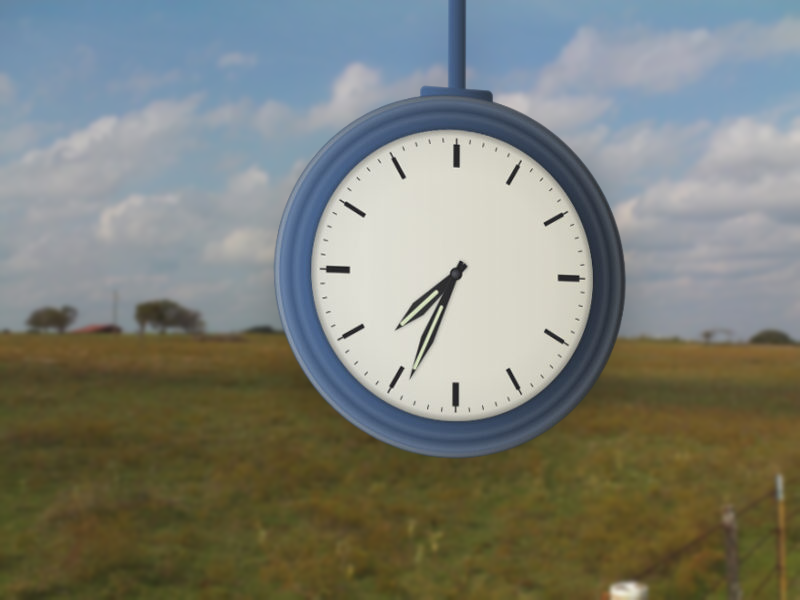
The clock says {"hour": 7, "minute": 34}
